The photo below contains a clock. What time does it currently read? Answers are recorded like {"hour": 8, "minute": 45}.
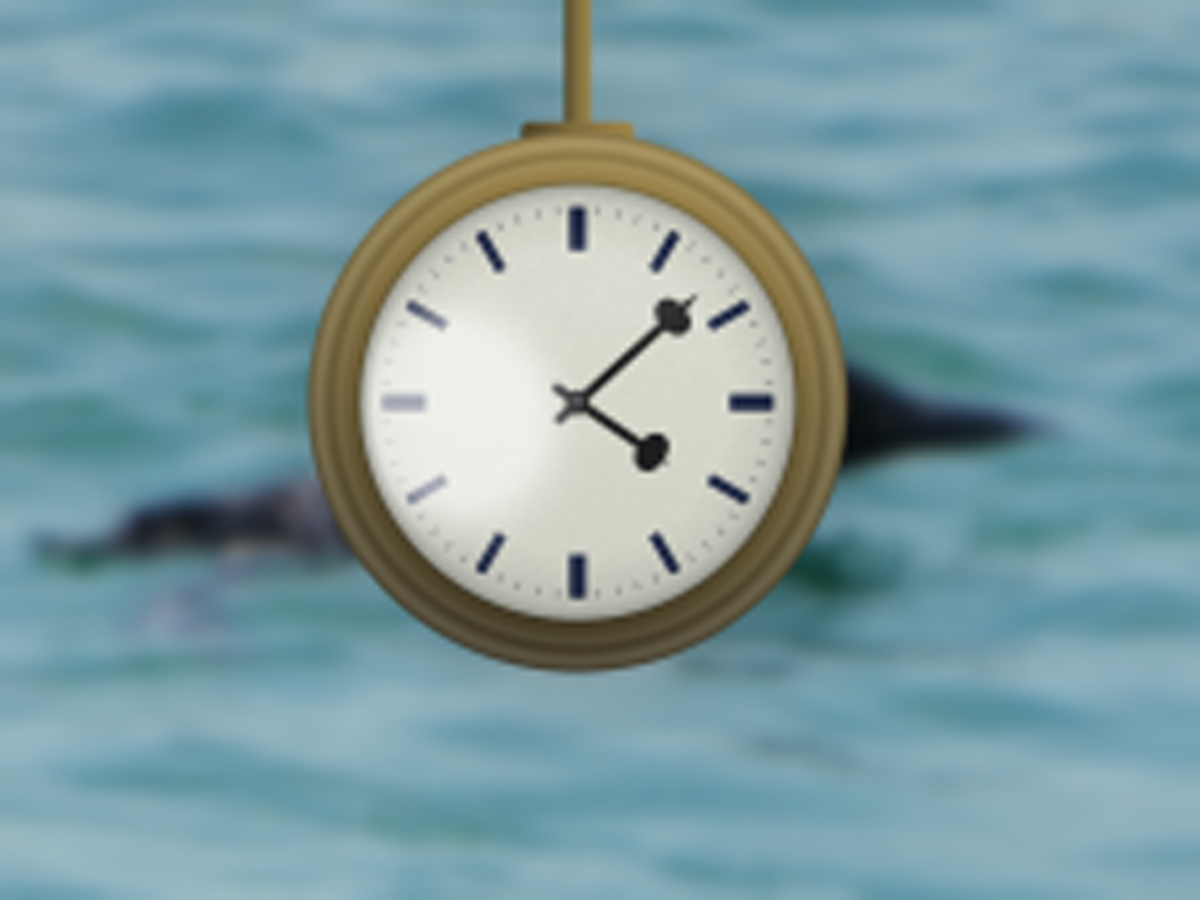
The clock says {"hour": 4, "minute": 8}
